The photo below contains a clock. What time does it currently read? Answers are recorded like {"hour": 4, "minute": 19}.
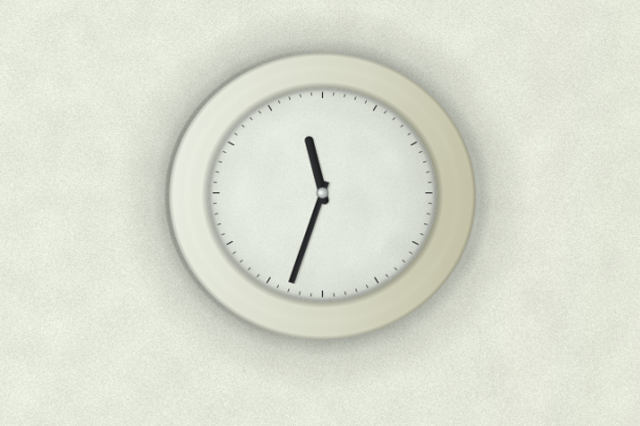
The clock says {"hour": 11, "minute": 33}
